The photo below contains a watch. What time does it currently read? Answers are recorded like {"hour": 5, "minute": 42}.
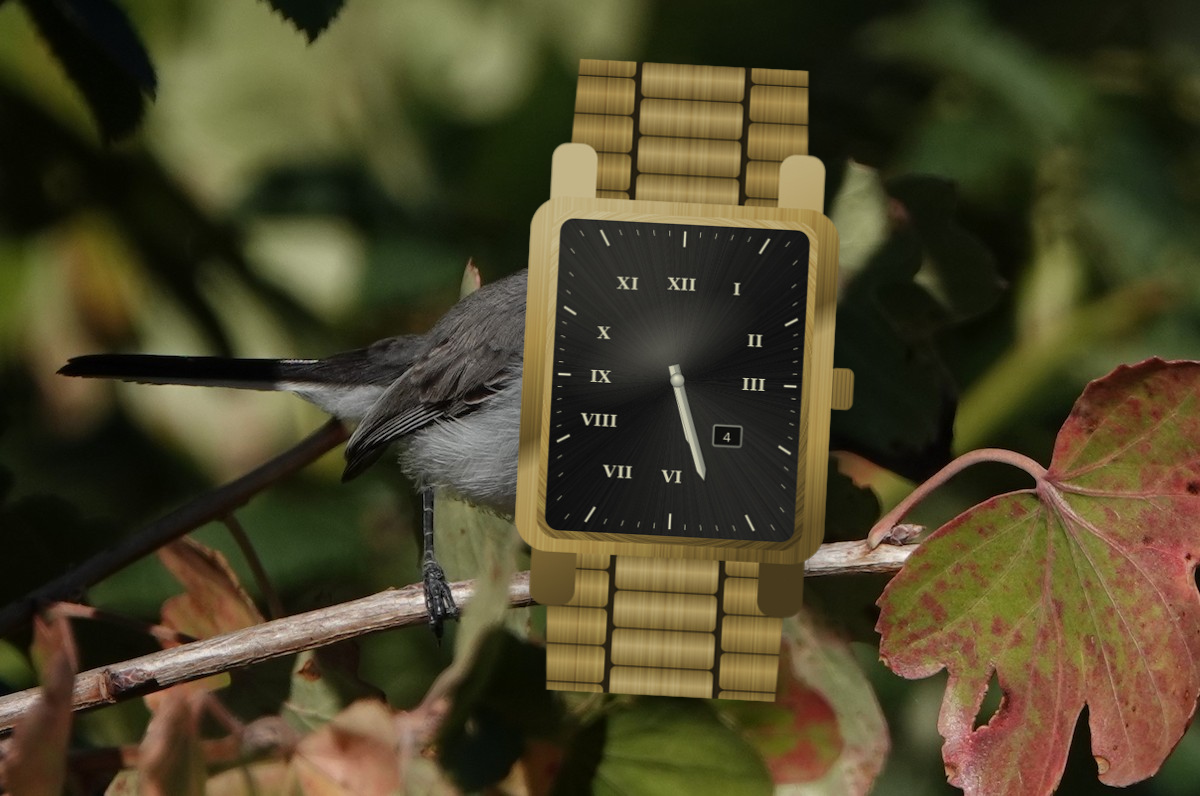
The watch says {"hour": 5, "minute": 27}
